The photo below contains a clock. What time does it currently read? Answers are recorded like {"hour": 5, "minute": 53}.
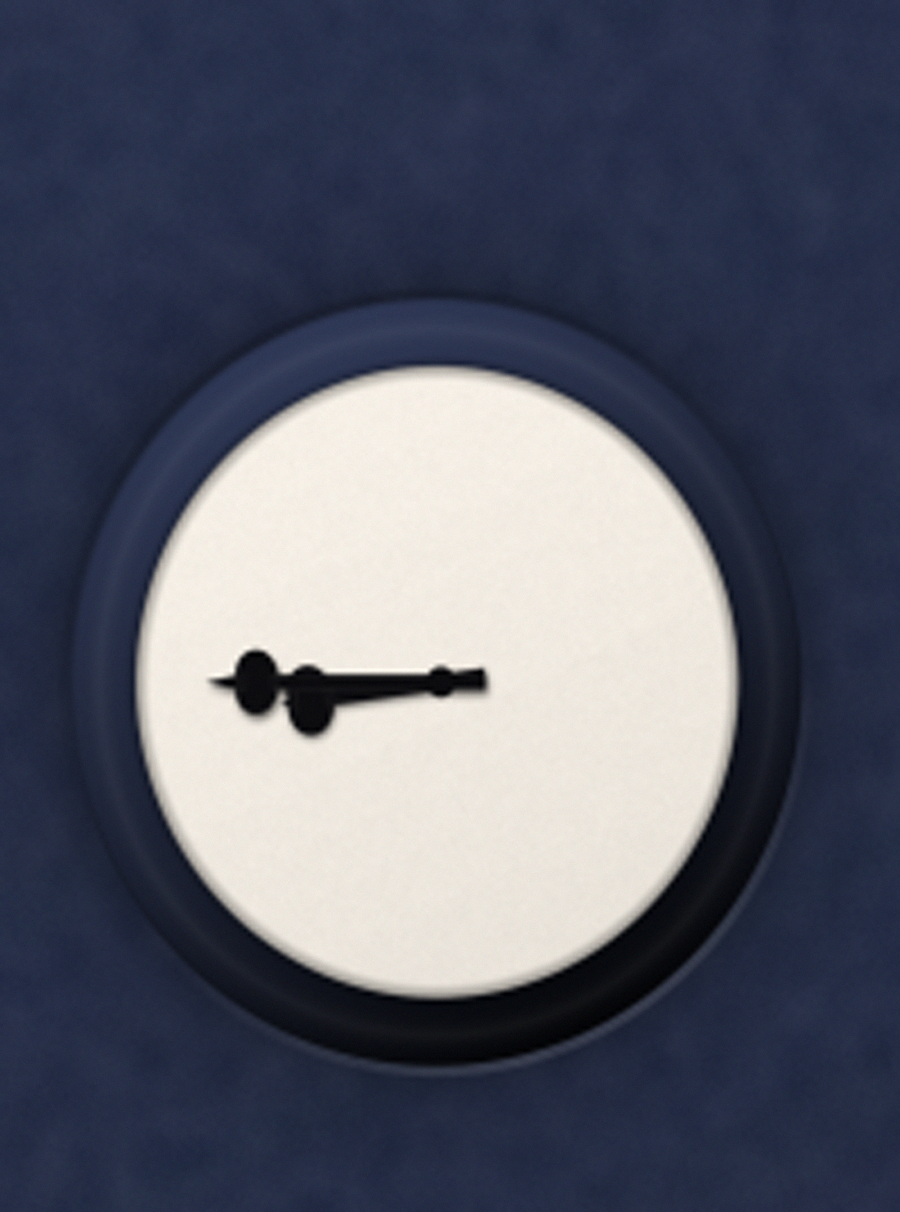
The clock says {"hour": 8, "minute": 45}
